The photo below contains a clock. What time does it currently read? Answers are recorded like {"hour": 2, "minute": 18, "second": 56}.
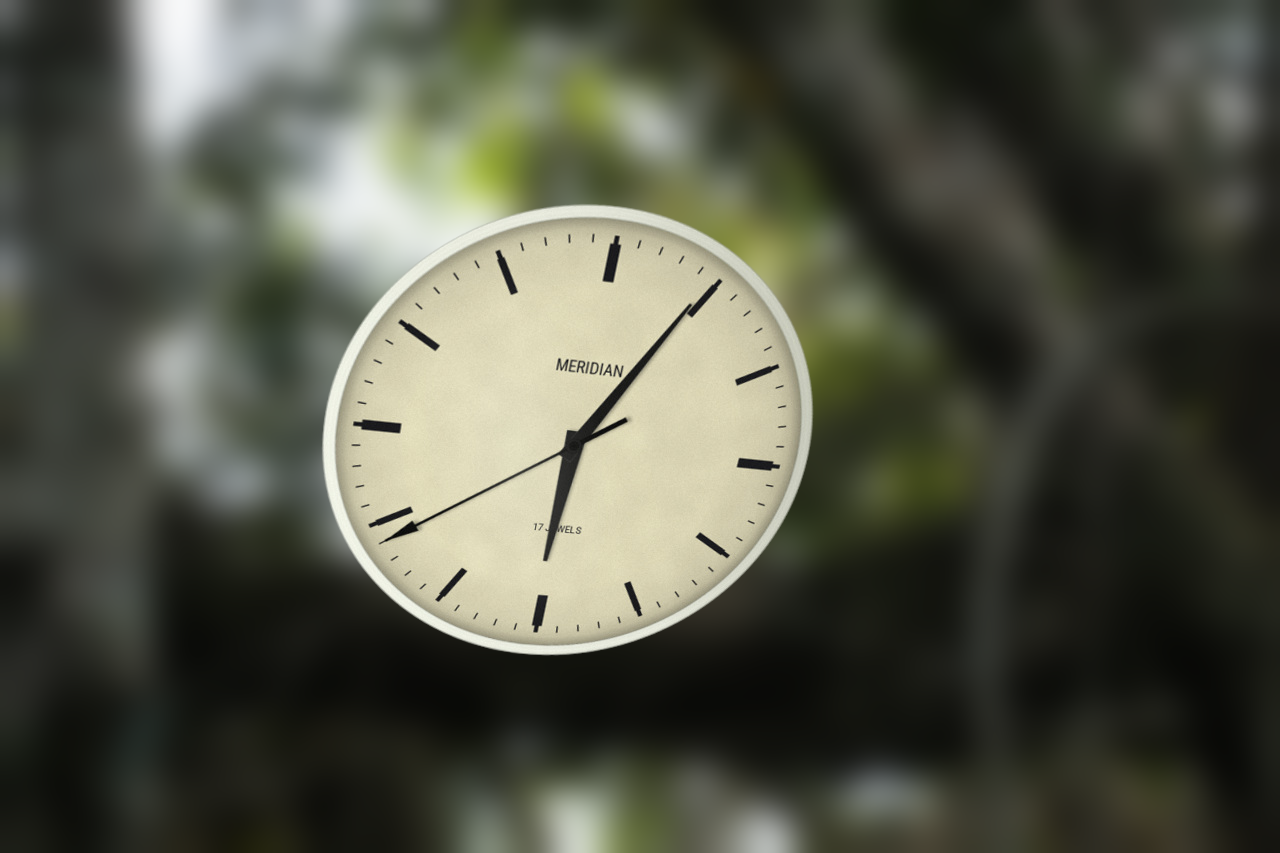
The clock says {"hour": 6, "minute": 4, "second": 39}
